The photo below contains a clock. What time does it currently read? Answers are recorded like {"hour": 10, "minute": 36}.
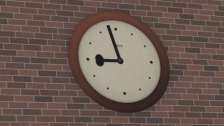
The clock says {"hour": 8, "minute": 58}
